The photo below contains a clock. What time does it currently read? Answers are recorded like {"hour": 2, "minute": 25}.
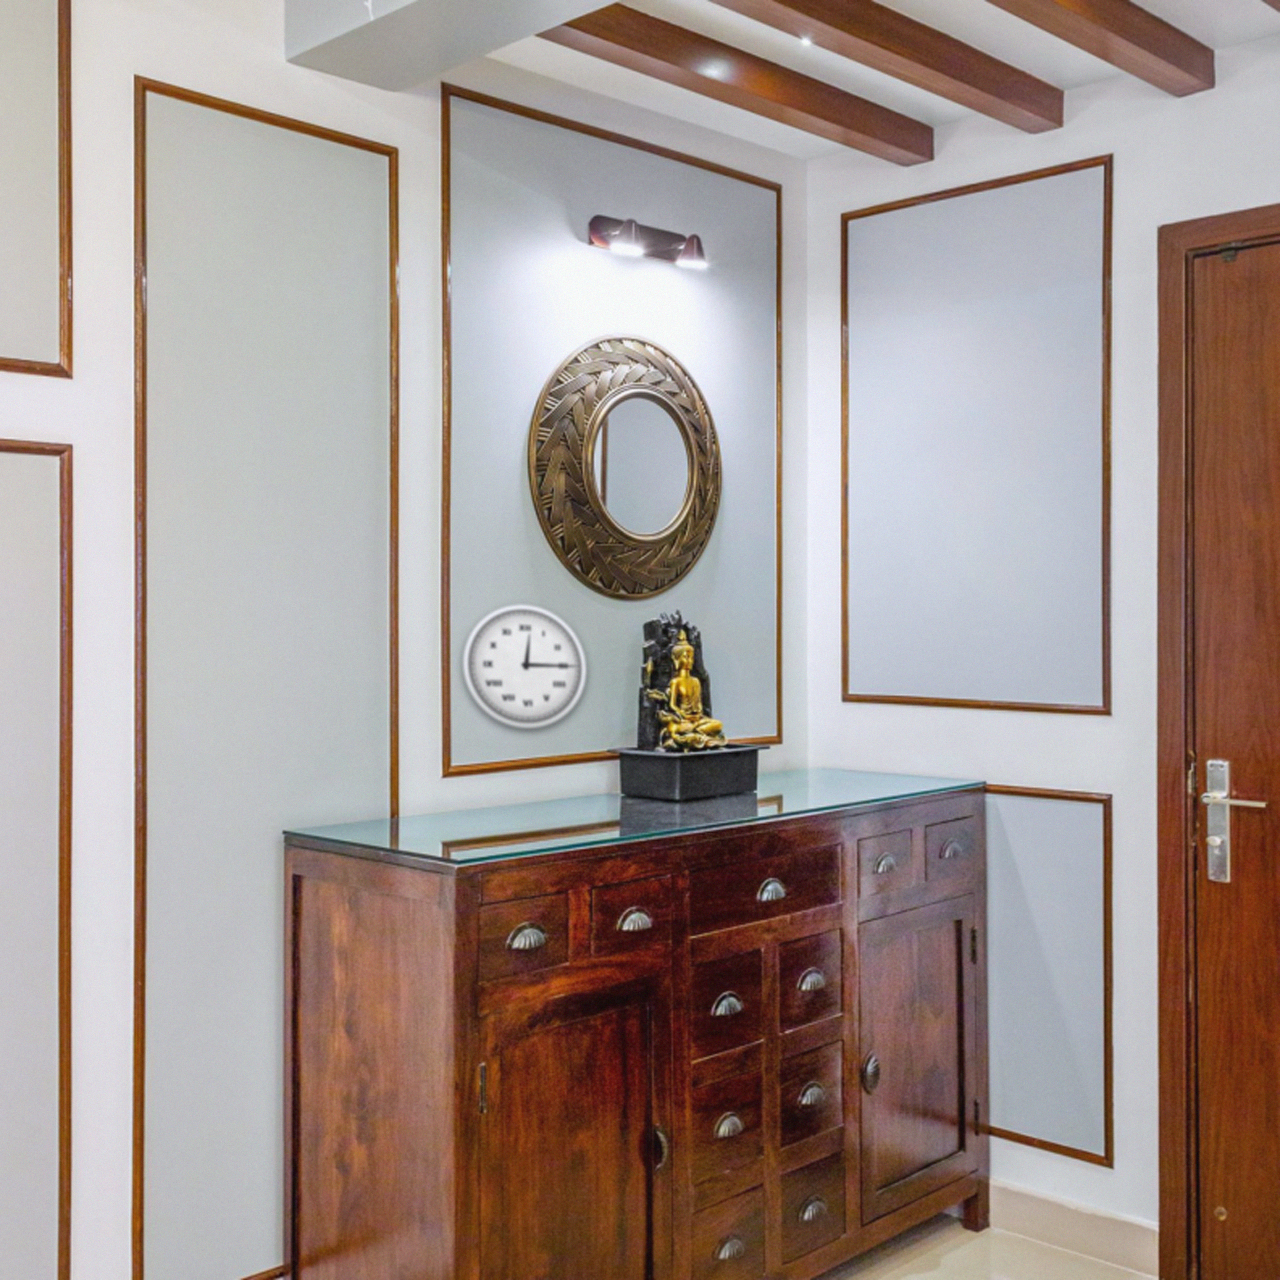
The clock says {"hour": 12, "minute": 15}
